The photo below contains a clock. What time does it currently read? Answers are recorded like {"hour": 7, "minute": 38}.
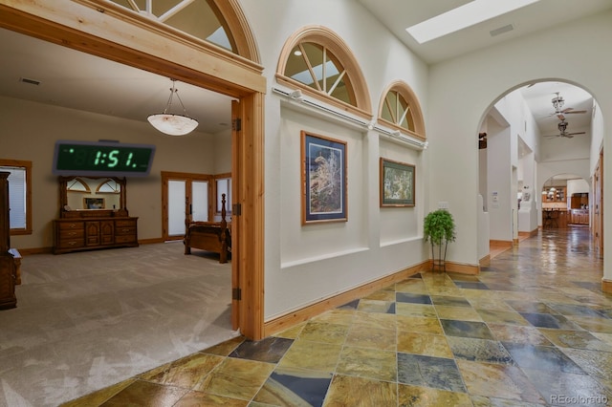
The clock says {"hour": 1, "minute": 51}
